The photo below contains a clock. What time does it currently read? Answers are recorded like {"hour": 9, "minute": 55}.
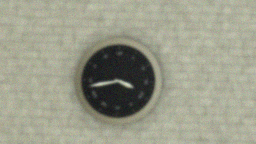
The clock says {"hour": 3, "minute": 43}
